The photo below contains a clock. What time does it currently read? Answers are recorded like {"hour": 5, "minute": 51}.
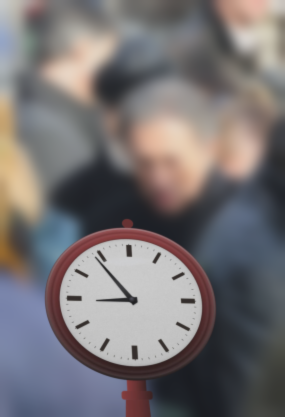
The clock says {"hour": 8, "minute": 54}
